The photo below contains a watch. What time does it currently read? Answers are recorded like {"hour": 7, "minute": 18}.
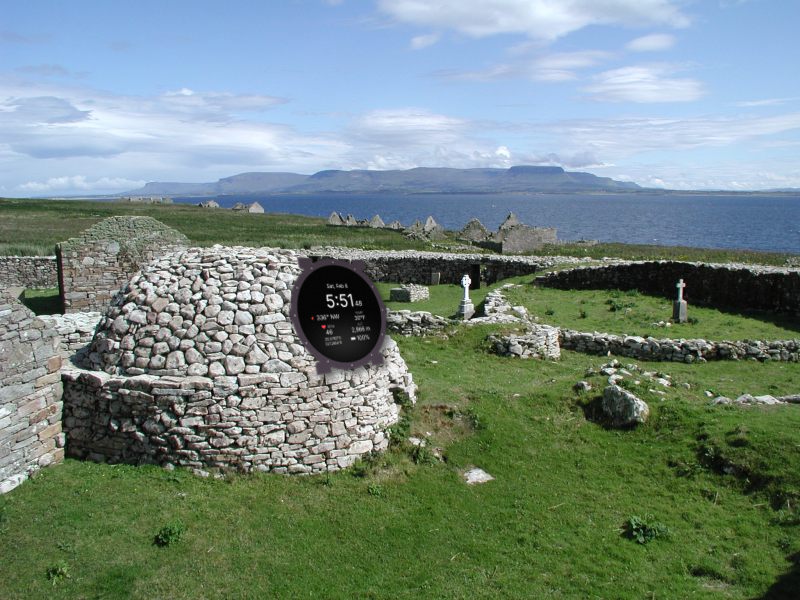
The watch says {"hour": 5, "minute": 51}
